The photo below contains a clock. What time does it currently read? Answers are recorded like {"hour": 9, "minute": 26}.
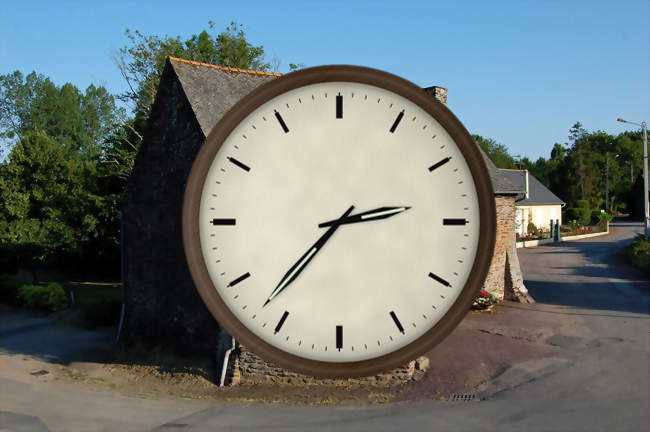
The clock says {"hour": 2, "minute": 37}
